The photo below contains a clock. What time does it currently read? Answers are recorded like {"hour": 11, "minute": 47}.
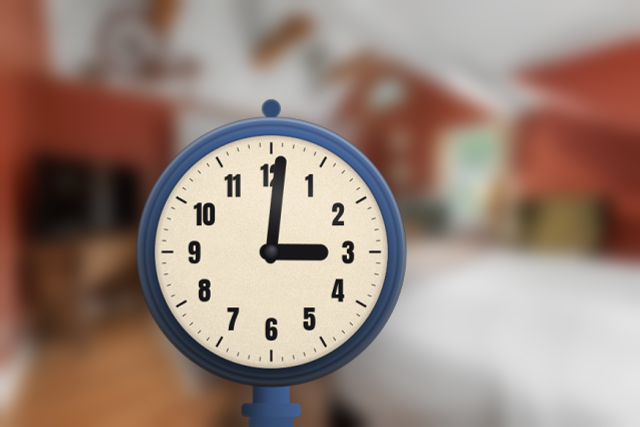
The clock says {"hour": 3, "minute": 1}
